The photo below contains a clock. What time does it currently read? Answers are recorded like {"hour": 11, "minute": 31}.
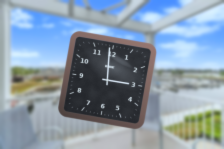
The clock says {"hour": 2, "minute": 59}
